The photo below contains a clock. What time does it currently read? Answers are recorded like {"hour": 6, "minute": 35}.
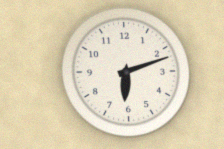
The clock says {"hour": 6, "minute": 12}
